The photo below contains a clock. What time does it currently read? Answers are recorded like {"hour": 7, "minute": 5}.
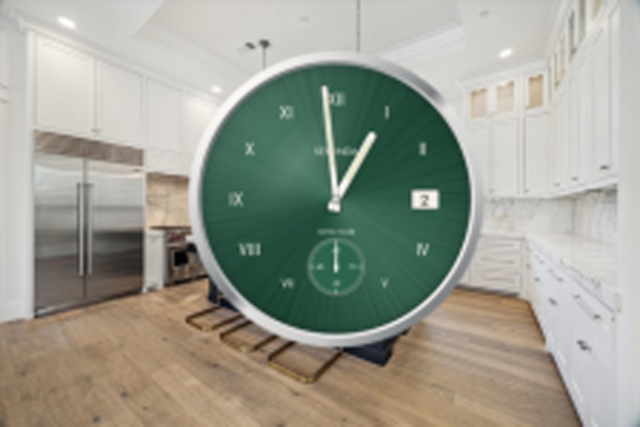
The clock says {"hour": 12, "minute": 59}
